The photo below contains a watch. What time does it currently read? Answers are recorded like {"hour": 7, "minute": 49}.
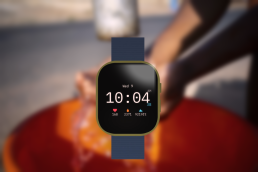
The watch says {"hour": 10, "minute": 4}
